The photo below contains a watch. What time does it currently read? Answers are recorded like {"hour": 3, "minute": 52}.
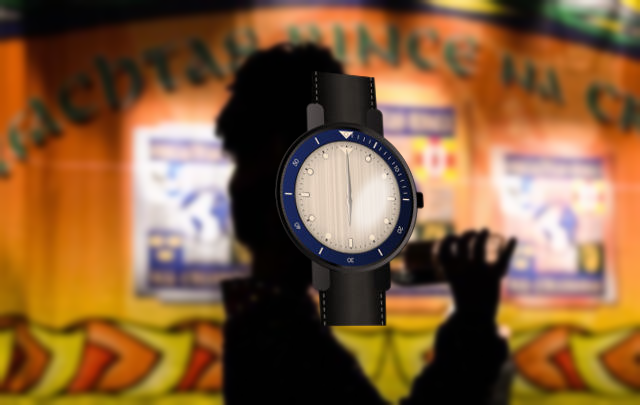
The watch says {"hour": 6, "minute": 0}
